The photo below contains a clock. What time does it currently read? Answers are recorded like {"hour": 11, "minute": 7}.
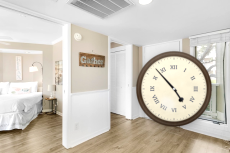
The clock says {"hour": 4, "minute": 53}
